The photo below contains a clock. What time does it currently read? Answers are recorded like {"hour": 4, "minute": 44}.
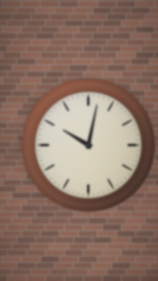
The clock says {"hour": 10, "minute": 2}
